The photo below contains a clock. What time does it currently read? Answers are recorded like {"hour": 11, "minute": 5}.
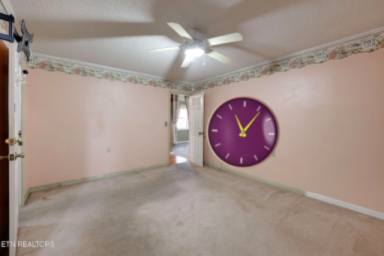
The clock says {"hour": 11, "minute": 6}
